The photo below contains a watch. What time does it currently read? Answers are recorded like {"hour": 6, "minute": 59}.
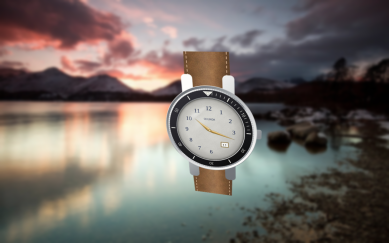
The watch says {"hour": 10, "minute": 18}
